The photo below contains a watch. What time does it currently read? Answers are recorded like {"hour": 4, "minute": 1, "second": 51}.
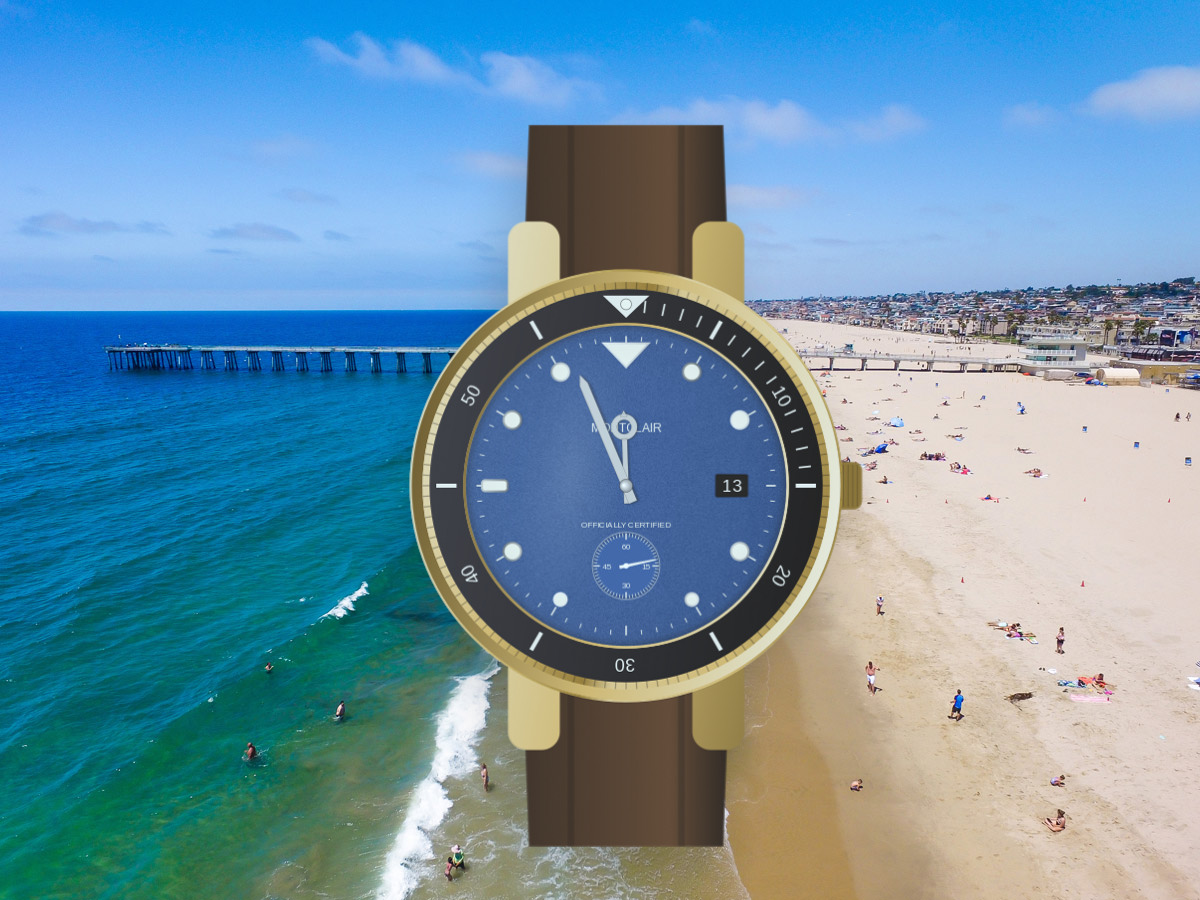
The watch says {"hour": 11, "minute": 56, "second": 13}
